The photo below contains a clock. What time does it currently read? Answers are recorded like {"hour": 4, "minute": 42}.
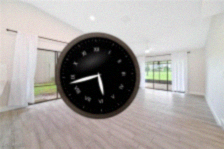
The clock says {"hour": 5, "minute": 43}
